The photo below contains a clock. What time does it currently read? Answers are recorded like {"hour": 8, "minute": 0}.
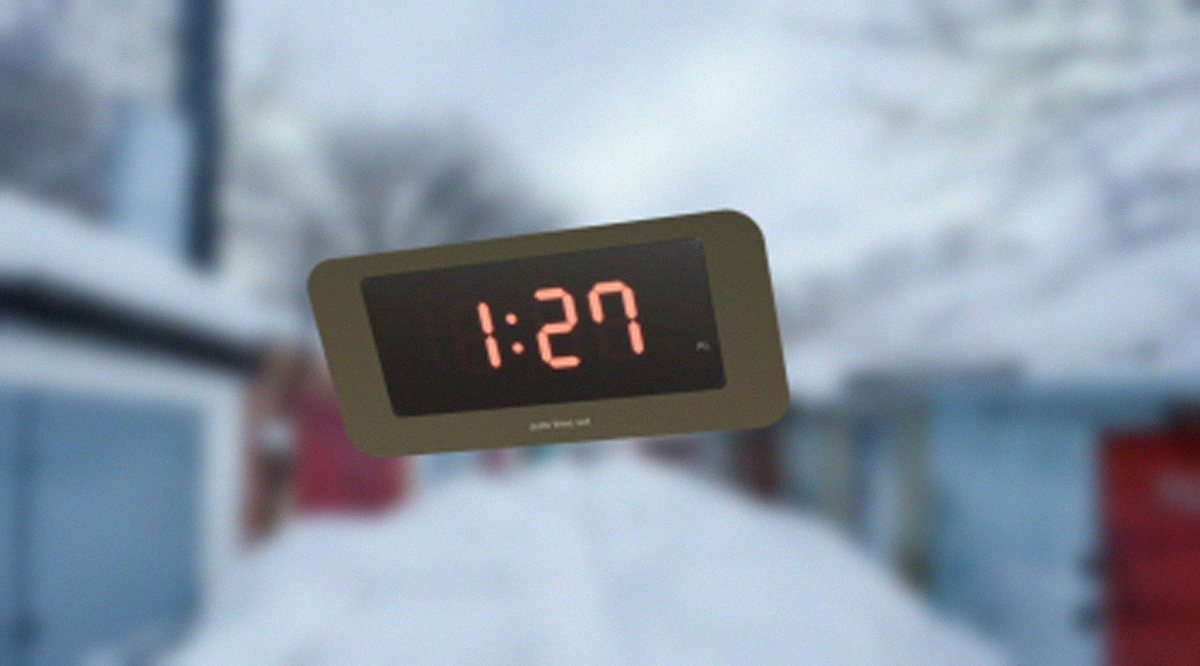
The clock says {"hour": 1, "minute": 27}
